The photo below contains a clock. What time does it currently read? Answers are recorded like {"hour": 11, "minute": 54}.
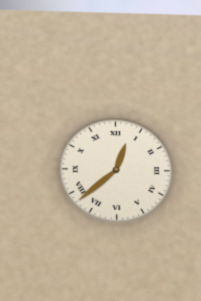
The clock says {"hour": 12, "minute": 38}
